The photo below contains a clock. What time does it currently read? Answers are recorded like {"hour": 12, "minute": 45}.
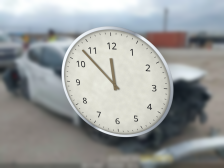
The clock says {"hour": 11, "minute": 53}
